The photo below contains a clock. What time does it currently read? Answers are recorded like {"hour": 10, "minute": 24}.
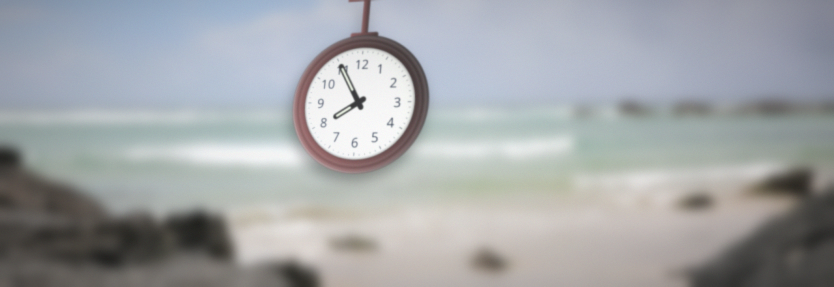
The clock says {"hour": 7, "minute": 55}
